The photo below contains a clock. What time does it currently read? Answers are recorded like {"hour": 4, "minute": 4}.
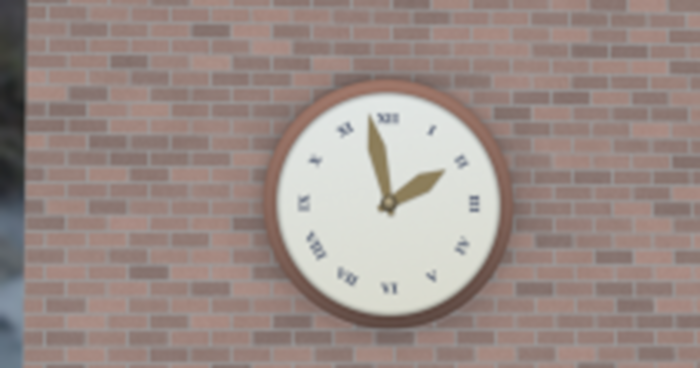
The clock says {"hour": 1, "minute": 58}
